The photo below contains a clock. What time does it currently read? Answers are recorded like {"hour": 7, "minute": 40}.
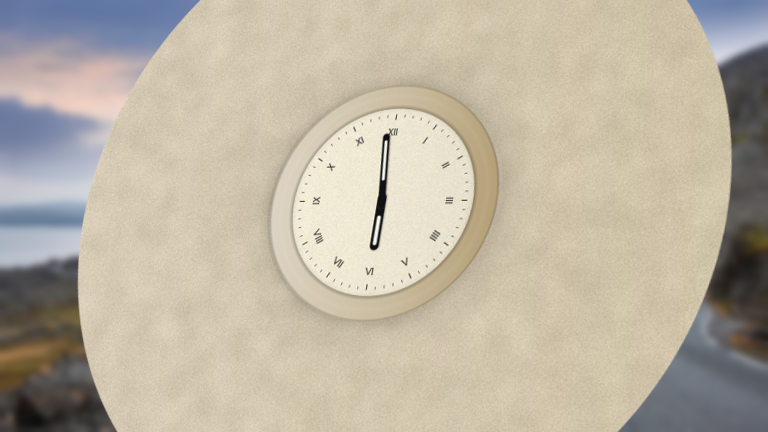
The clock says {"hour": 5, "minute": 59}
